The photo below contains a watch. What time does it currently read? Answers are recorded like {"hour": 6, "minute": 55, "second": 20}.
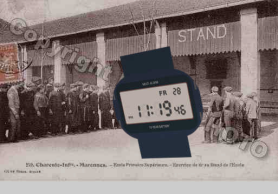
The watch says {"hour": 11, "minute": 19, "second": 46}
